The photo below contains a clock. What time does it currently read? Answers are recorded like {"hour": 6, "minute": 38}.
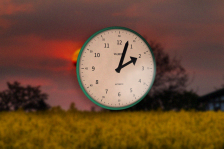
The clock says {"hour": 2, "minute": 3}
